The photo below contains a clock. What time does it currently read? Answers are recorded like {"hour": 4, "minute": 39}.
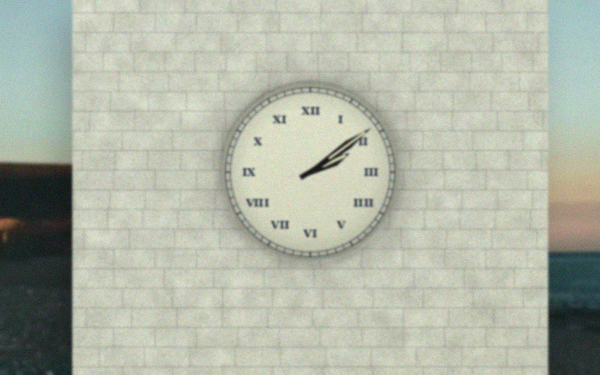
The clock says {"hour": 2, "minute": 9}
